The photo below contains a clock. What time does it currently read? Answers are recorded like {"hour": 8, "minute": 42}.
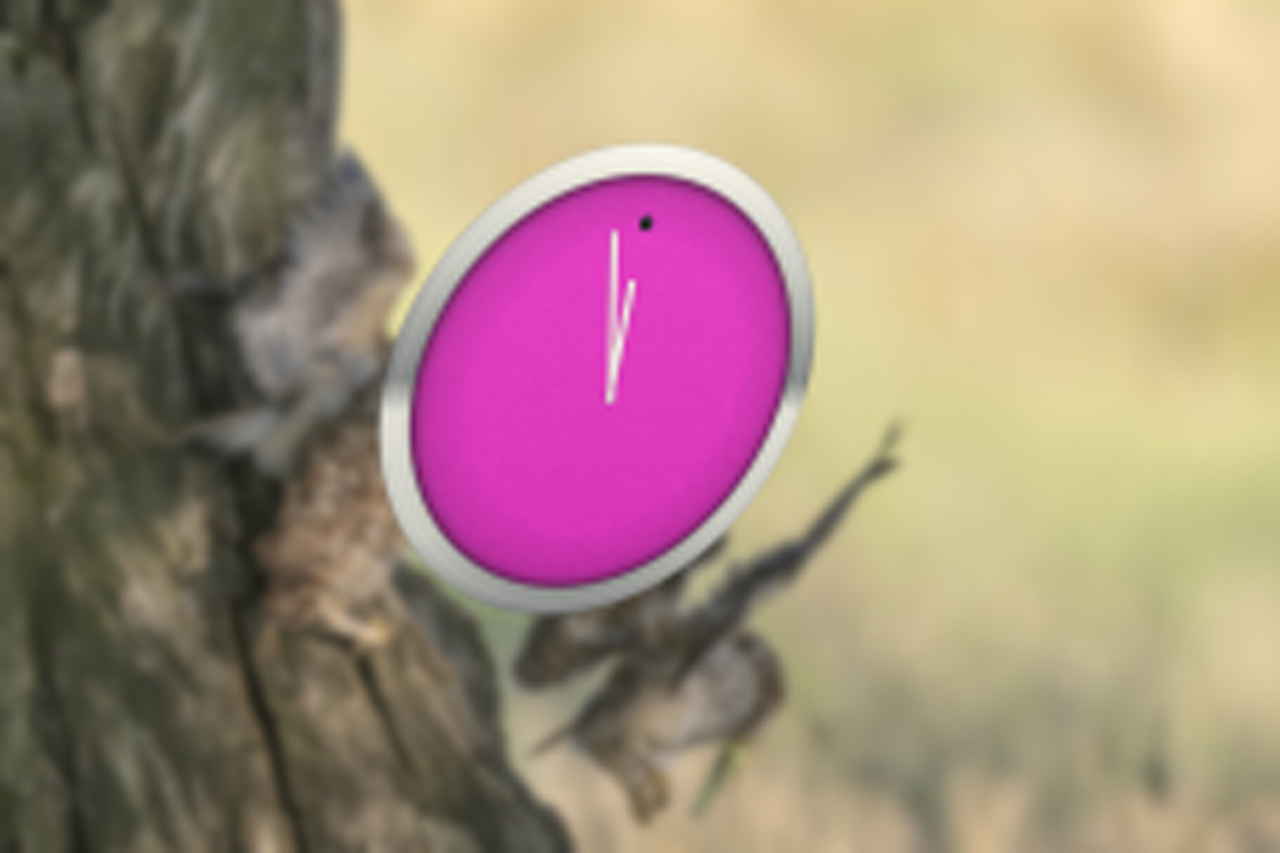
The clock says {"hour": 11, "minute": 58}
